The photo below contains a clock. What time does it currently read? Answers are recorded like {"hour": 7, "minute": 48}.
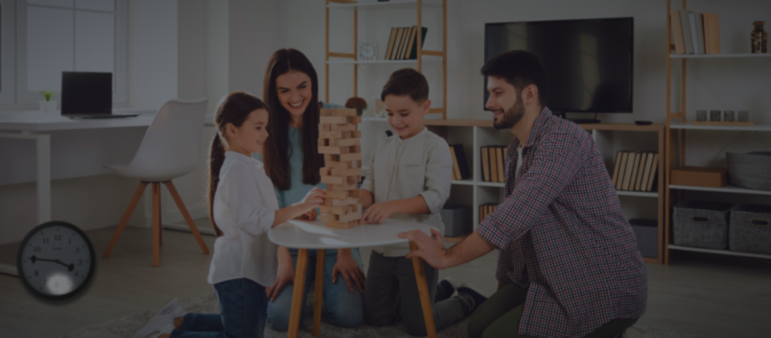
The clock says {"hour": 3, "minute": 46}
